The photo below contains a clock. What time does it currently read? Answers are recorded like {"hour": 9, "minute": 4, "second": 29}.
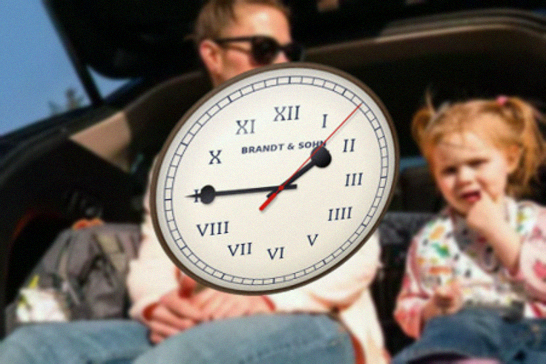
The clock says {"hour": 1, "minute": 45, "second": 7}
